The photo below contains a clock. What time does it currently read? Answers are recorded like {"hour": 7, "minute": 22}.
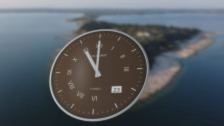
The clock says {"hour": 11, "minute": 0}
